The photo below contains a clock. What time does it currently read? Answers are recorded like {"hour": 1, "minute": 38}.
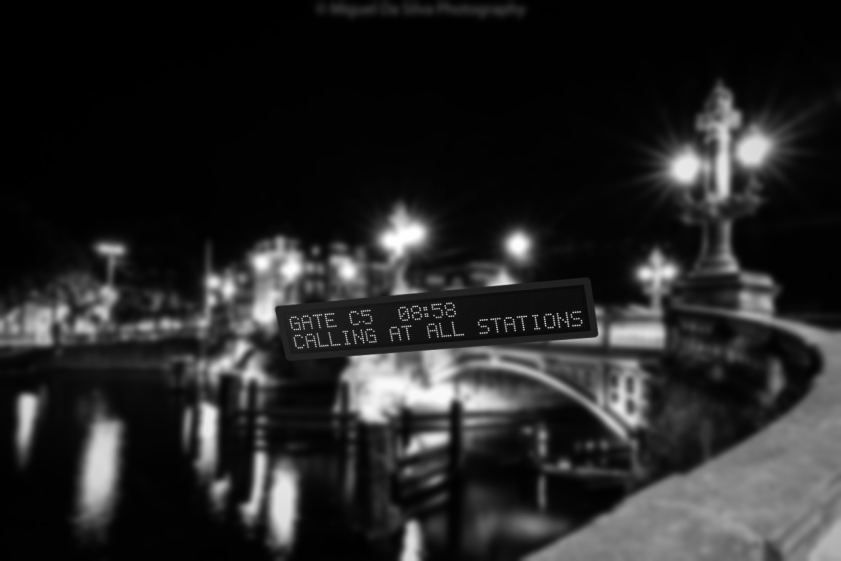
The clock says {"hour": 8, "minute": 58}
